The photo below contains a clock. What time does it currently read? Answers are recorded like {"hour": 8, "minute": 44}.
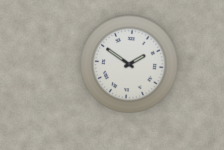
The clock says {"hour": 1, "minute": 50}
